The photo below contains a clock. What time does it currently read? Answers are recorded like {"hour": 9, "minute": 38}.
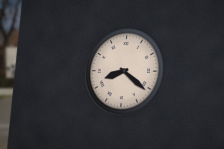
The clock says {"hour": 8, "minute": 21}
